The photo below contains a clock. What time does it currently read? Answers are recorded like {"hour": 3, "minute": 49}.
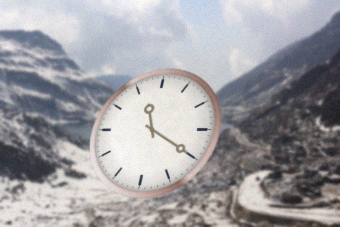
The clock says {"hour": 11, "minute": 20}
